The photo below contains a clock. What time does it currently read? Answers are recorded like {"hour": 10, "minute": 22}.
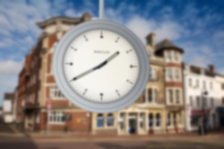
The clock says {"hour": 1, "minute": 40}
